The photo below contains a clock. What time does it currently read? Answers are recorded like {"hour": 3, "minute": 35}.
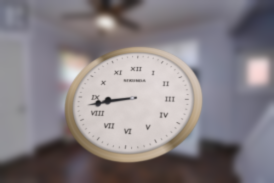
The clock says {"hour": 8, "minute": 43}
